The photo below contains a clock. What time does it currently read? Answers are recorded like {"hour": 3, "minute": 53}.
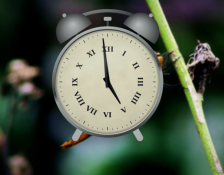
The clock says {"hour": 4, "minute": 59}
